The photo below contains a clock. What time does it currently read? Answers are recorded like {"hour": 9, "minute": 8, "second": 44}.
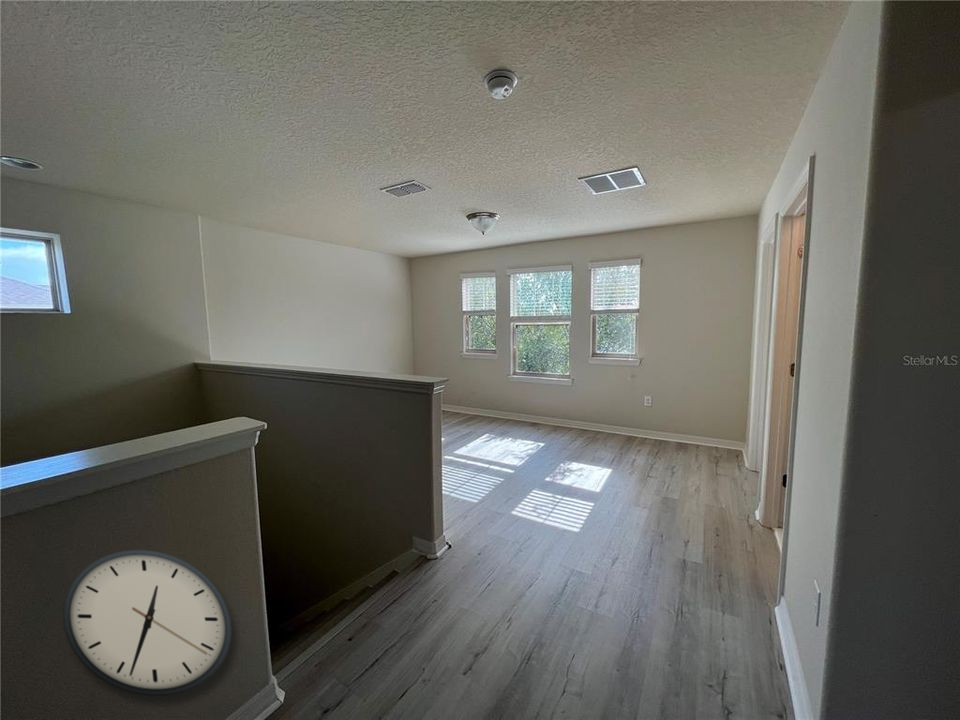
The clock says {"hour": 12, "minute": 33, "second": 21}
